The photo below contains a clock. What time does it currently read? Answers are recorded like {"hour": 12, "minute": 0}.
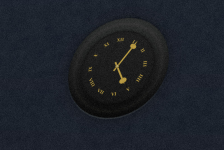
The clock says {"hour": 5, "minute": 6}
